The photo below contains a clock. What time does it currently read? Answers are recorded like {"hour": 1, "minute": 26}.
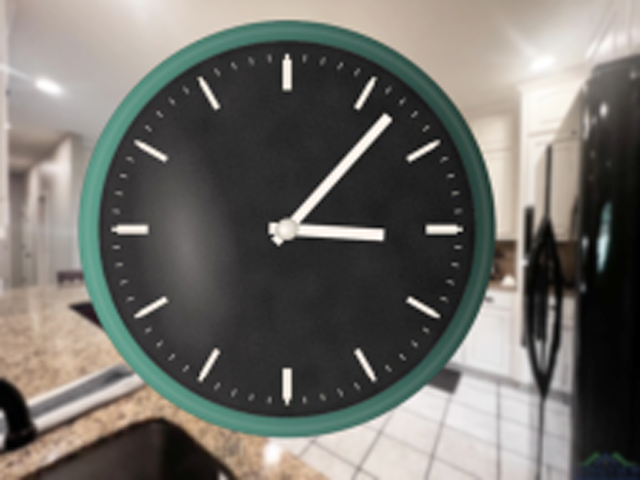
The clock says {"hour": 3, "minute": 7}
